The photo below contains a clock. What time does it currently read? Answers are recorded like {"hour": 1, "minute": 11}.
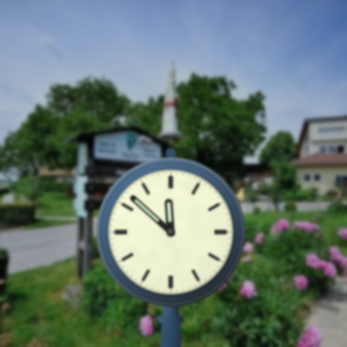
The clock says {"hour": 11, "minute": 52}
